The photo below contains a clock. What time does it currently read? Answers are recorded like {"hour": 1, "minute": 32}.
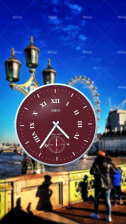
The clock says {"hour": 4, "minute": 36}
